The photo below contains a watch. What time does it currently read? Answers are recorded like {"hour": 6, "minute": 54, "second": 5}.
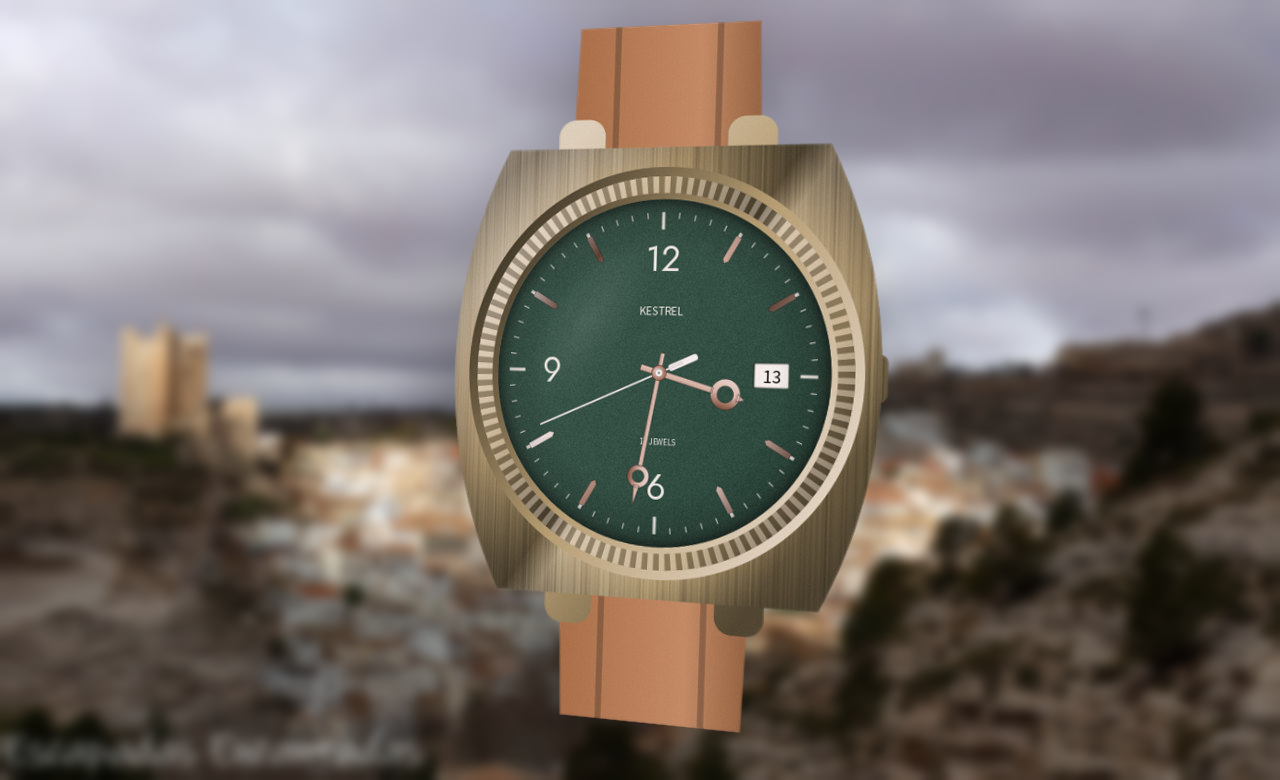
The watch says {"hour": 3, "minute": 31, "second": 41}
